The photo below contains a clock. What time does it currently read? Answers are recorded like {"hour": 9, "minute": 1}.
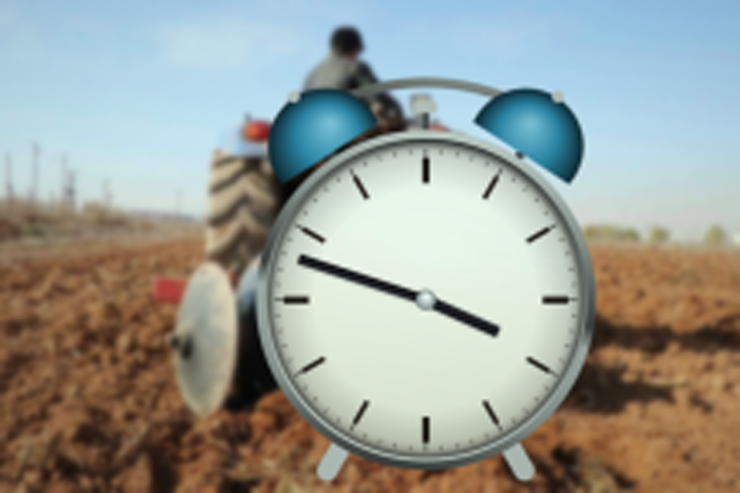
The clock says {"hour": 3, "minute": 48}
